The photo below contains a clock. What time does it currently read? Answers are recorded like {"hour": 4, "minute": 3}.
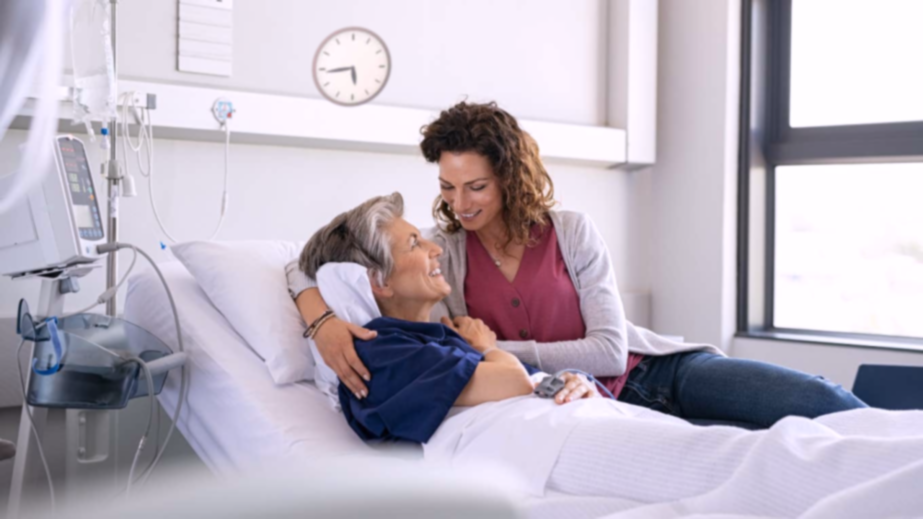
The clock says {"hour": 5, "minute": 44}
